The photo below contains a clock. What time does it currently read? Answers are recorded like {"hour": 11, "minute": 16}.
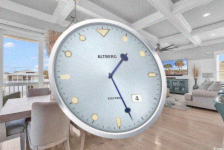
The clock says {"hour": 1, "minute": 27}
